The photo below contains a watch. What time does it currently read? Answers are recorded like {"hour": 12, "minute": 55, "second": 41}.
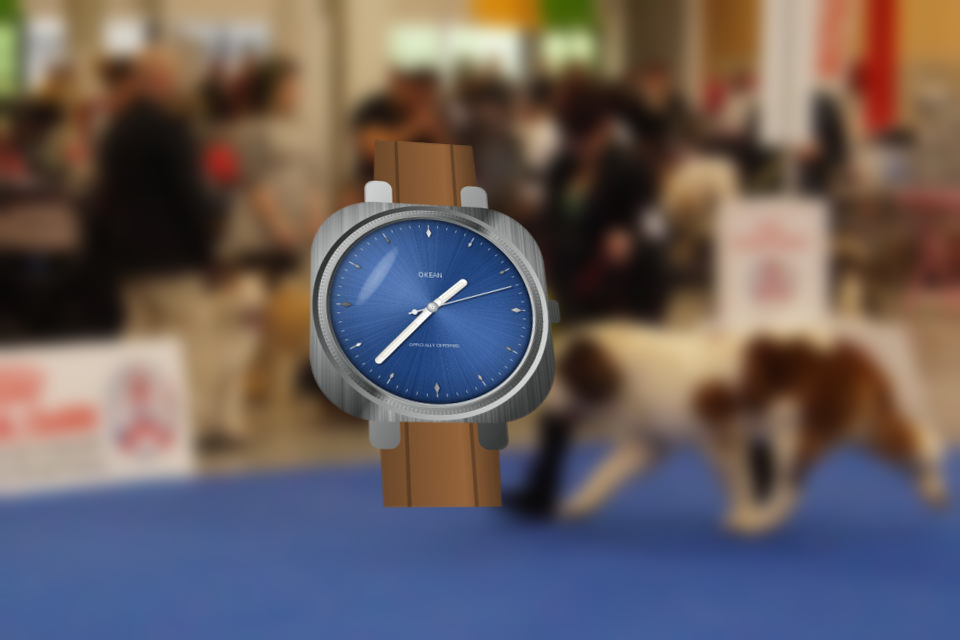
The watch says {"hour": 1, "minute": 37, "second": 12}
